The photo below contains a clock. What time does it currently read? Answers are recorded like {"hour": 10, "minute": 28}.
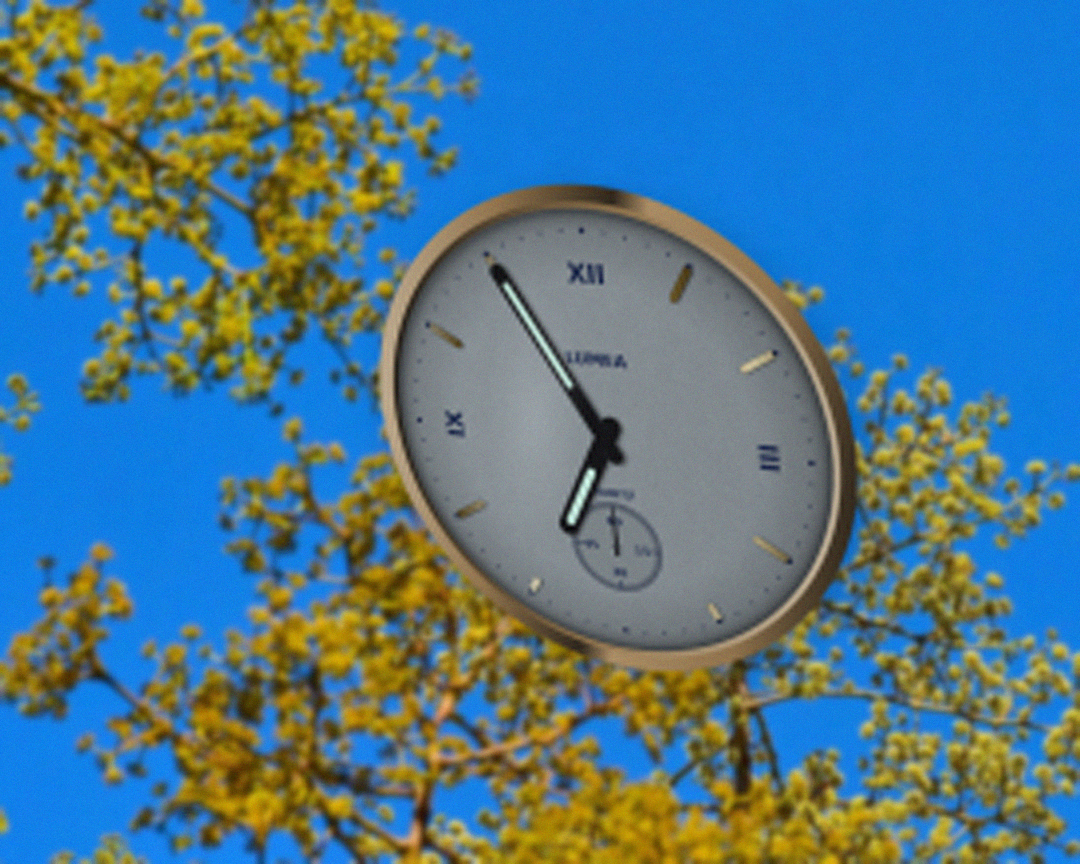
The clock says {"hour": 6, "minute": 55}
